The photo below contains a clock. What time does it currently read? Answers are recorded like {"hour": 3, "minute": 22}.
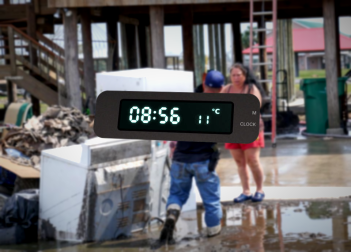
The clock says {"hour": 8, "minute": 56}
